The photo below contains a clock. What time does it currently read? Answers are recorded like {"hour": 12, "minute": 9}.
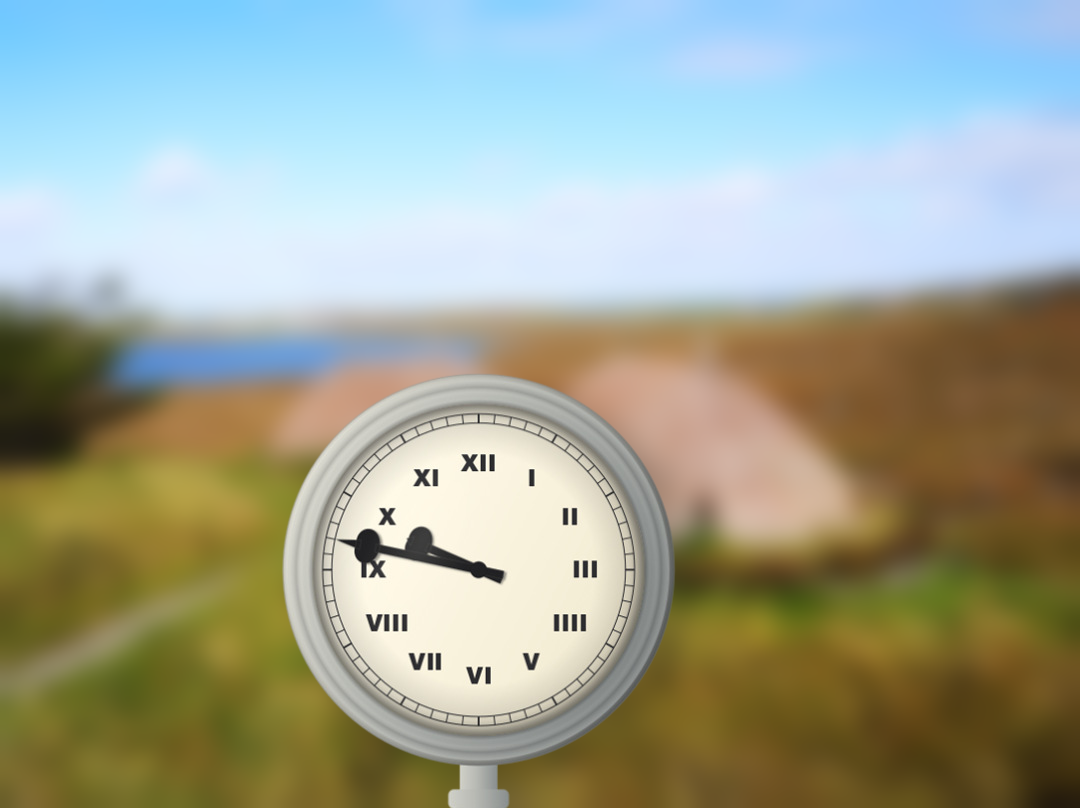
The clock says {"hour": 9, "minute": 47}
